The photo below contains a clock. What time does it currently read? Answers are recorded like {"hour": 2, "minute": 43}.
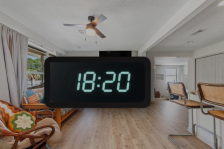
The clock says {"hour": 18, "minute": 20}
